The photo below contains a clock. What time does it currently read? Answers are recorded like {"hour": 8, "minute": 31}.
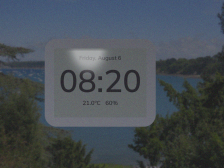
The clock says {"hour": 8, "minute": 20}
